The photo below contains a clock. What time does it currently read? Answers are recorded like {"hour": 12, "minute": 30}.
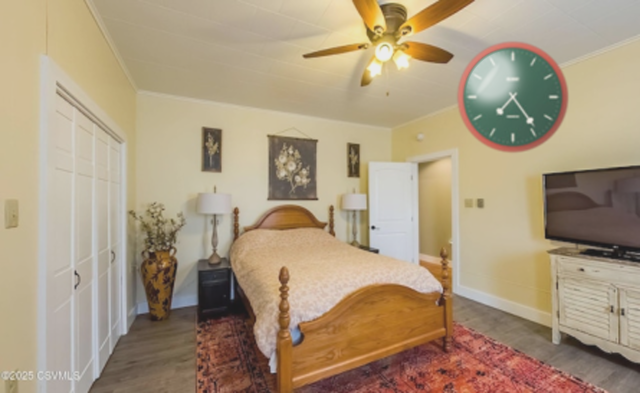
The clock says {"hour": 7, "minute": 24}
